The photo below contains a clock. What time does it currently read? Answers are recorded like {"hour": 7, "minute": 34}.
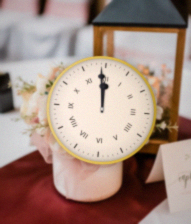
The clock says {"hour": 11, "minute": 59}
